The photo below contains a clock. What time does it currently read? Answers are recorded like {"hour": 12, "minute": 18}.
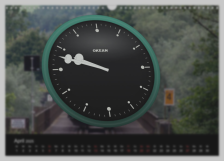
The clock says {"hour": 9, "minute": 48}
